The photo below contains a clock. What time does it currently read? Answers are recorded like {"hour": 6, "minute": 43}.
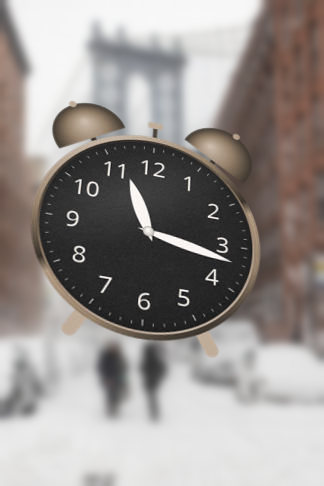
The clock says {"hour": 11, "minute": 17}
